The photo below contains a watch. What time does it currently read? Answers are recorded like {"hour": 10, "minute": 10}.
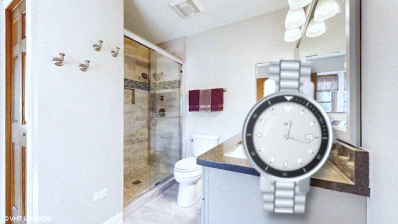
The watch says {"hour": 12, "minute": 17}
